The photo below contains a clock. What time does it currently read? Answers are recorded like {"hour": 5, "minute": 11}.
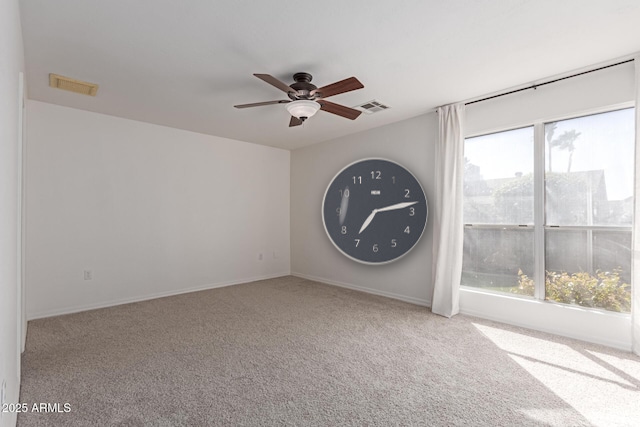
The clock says {"hour": 7, "minute": 13}
